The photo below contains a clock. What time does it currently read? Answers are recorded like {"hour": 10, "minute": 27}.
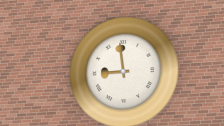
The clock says {"hour": 8, "minute": 59}
